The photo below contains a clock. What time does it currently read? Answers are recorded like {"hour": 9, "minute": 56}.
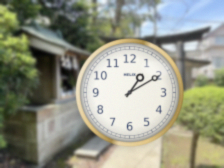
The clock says {"hour": 1, "minute": 10}
